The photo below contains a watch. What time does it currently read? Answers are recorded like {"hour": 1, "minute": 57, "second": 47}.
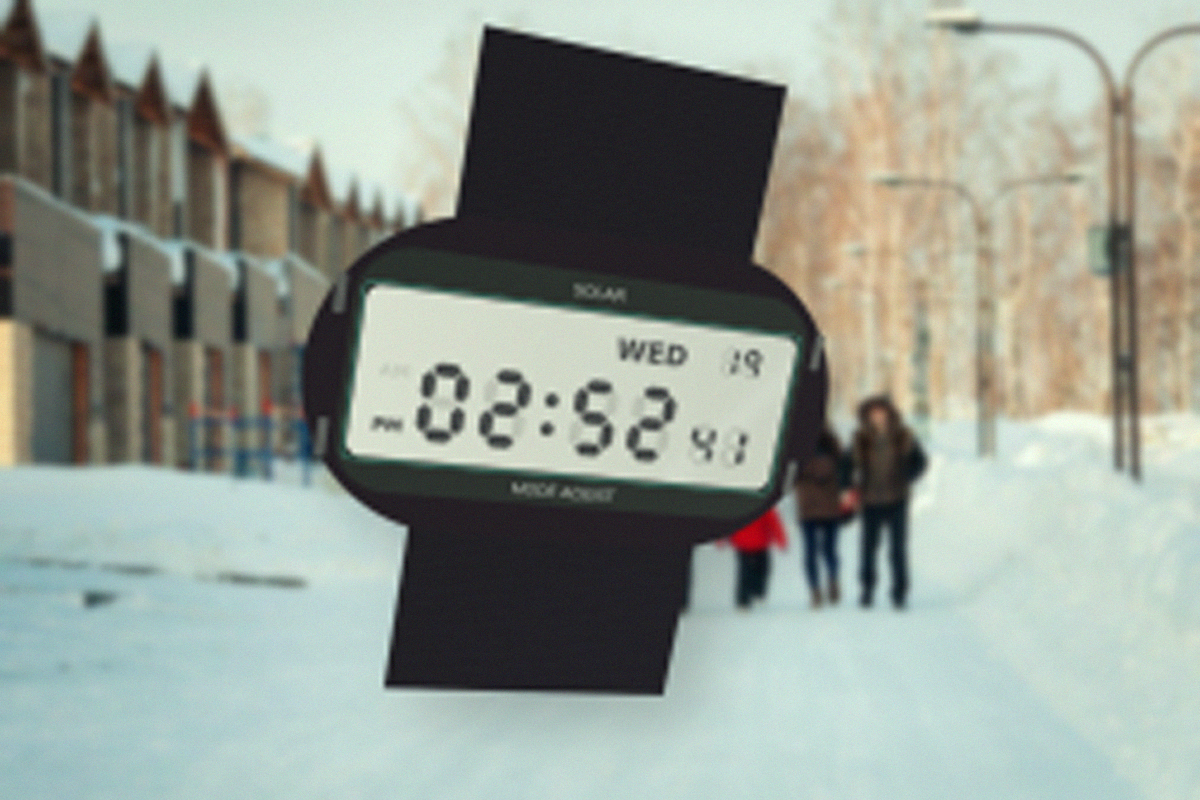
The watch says {"hour": 2, "minute": 52, "second": 41}
